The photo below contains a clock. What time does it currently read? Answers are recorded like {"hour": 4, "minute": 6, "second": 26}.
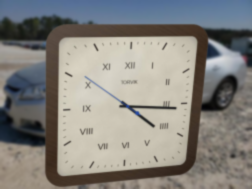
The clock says {"hour": 4, "minute": 15, "second": 51}
